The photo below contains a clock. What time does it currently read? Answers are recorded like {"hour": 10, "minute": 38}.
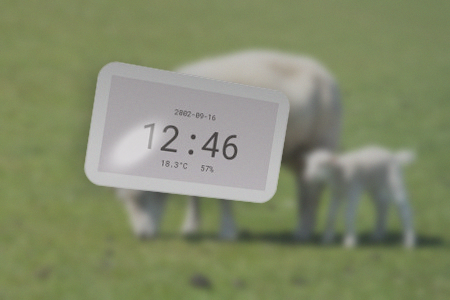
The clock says {"hour": 12, "minute": 46}
